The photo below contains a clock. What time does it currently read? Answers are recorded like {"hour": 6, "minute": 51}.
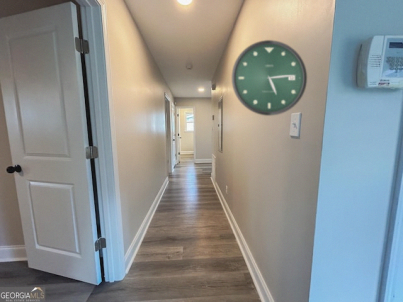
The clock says {"hour": 5, "minute": 14}
